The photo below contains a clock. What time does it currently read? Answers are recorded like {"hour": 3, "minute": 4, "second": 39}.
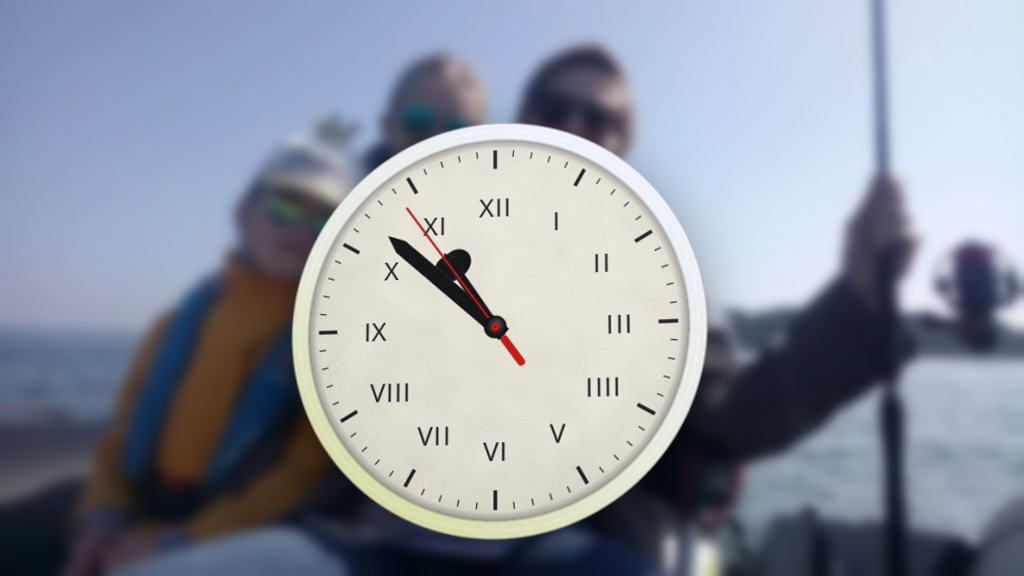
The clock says {"hour": 10, "minute": 51, "second": 54}
